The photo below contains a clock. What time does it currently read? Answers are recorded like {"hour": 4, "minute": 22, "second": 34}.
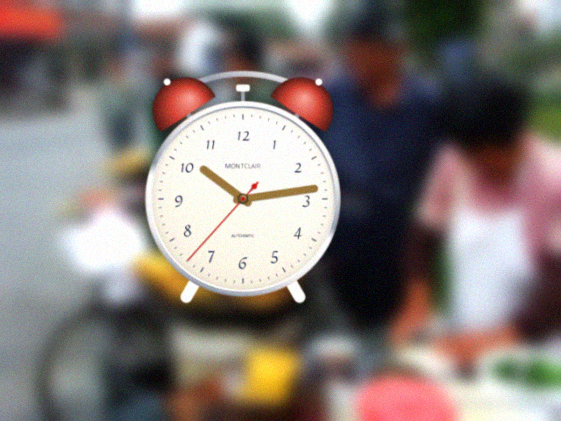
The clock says {"hour": 10, "minute": 13, "second": 37}
